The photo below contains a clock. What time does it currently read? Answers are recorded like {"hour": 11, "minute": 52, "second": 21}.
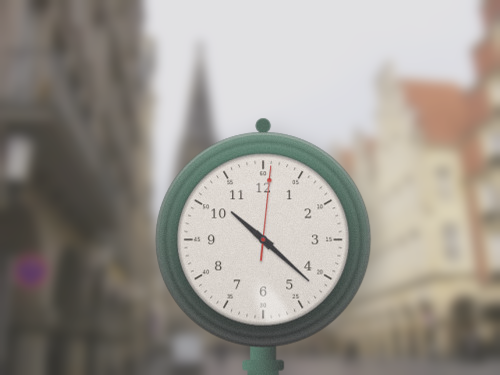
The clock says {"hour": 10, "minute": 22, "second": 1}
